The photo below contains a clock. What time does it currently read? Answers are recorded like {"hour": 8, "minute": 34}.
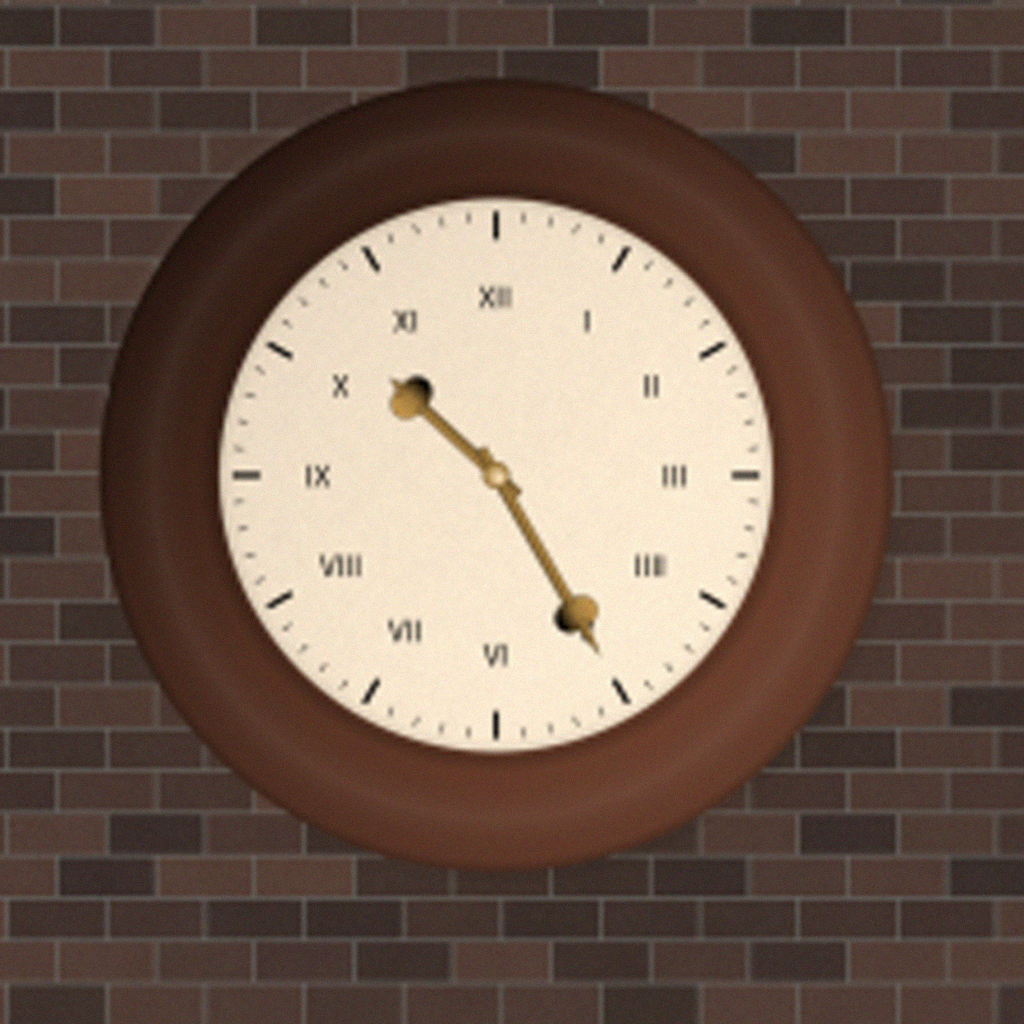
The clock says {"hour": 10, "minute": 25}
